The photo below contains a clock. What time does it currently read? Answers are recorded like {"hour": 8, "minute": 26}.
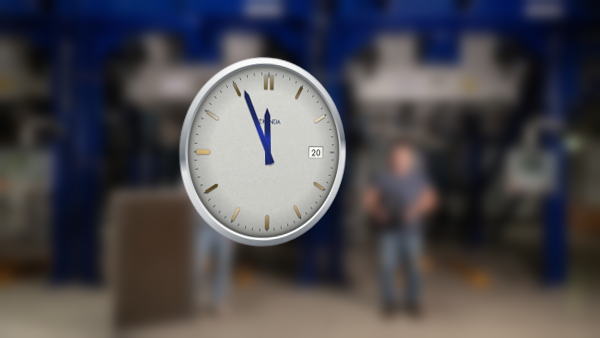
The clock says {"hour": 11, "minute": 56}
